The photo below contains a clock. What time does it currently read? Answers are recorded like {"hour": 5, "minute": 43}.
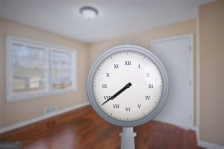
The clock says {"hour": 7, "minute": 39}
